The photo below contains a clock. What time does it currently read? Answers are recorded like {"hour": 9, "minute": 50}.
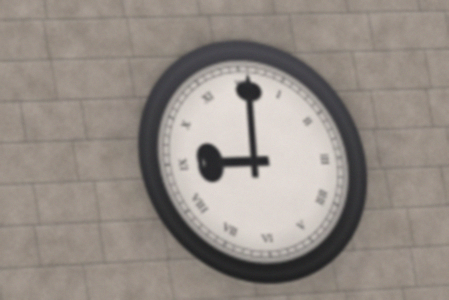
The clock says {"hour": 9, "minute": 1}
